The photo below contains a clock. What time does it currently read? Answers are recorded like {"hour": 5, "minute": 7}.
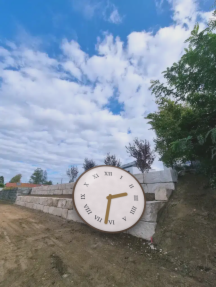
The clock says {"hour": 2, "minute": 32}
